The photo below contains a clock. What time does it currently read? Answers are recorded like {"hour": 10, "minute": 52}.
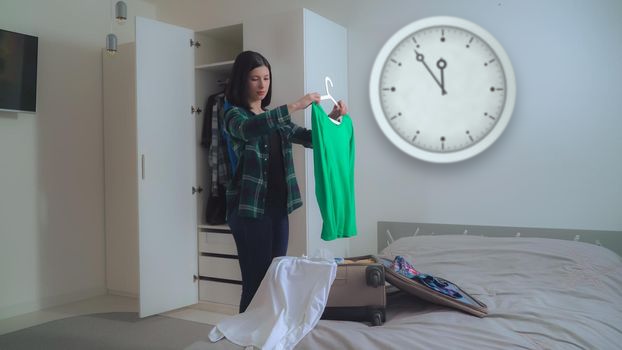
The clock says {"hour": 11, "minute": 54}
